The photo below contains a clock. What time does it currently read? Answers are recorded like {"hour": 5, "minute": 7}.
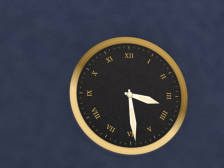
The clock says {"hour": 3, "minute": 29}
